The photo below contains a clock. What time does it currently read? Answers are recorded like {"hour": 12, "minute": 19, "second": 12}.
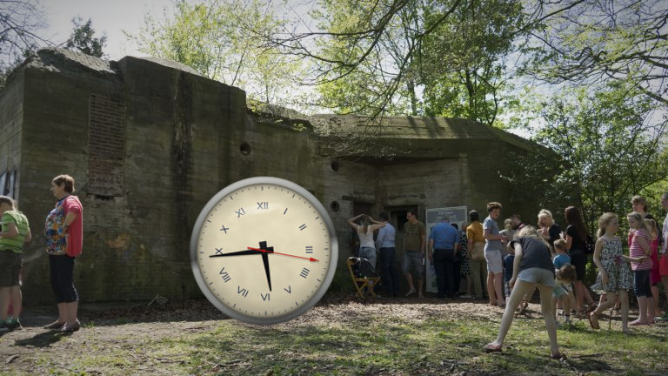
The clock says {"hour": 5, "minute": 44, "second": 17}
